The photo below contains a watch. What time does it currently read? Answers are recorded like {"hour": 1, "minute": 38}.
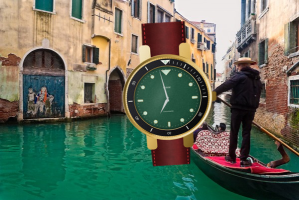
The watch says {"hour": 6, "minute": 58}
